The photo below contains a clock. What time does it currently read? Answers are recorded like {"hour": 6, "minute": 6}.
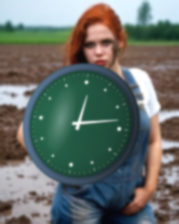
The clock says {"hour": 12, "minute": 13}
